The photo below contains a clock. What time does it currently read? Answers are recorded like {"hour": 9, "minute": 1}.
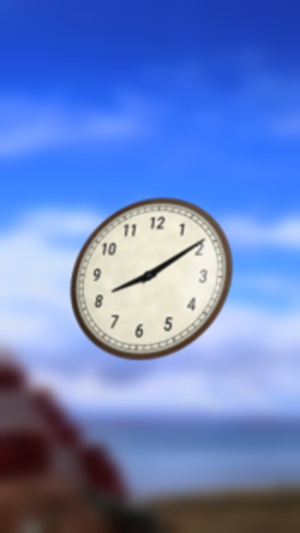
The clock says {"hour": 8, "minute": 9}
